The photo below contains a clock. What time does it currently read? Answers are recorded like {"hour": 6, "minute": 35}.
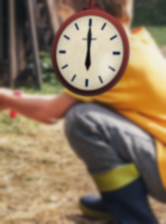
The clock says {"hour": 6, "minute": 0}
